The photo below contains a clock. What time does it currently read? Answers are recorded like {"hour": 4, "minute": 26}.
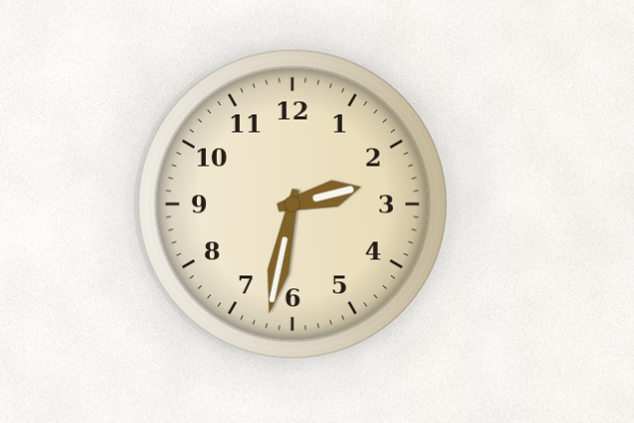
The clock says {"hour": 2, "minute": 32}
